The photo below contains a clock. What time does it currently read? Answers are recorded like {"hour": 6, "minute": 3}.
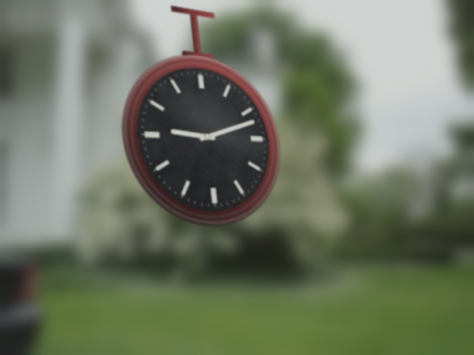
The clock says {"hour": 9, "minute": 12}
